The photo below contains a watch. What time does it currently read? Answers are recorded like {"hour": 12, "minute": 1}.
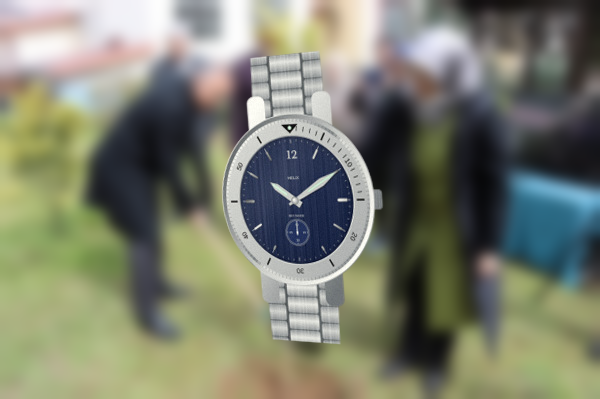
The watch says {"hour": 10, "minute": 10}
